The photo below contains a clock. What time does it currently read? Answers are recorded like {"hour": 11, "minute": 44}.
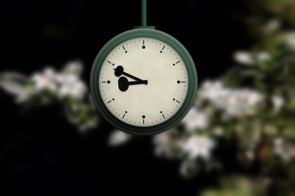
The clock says {"hour": 8, "minute": 49}
